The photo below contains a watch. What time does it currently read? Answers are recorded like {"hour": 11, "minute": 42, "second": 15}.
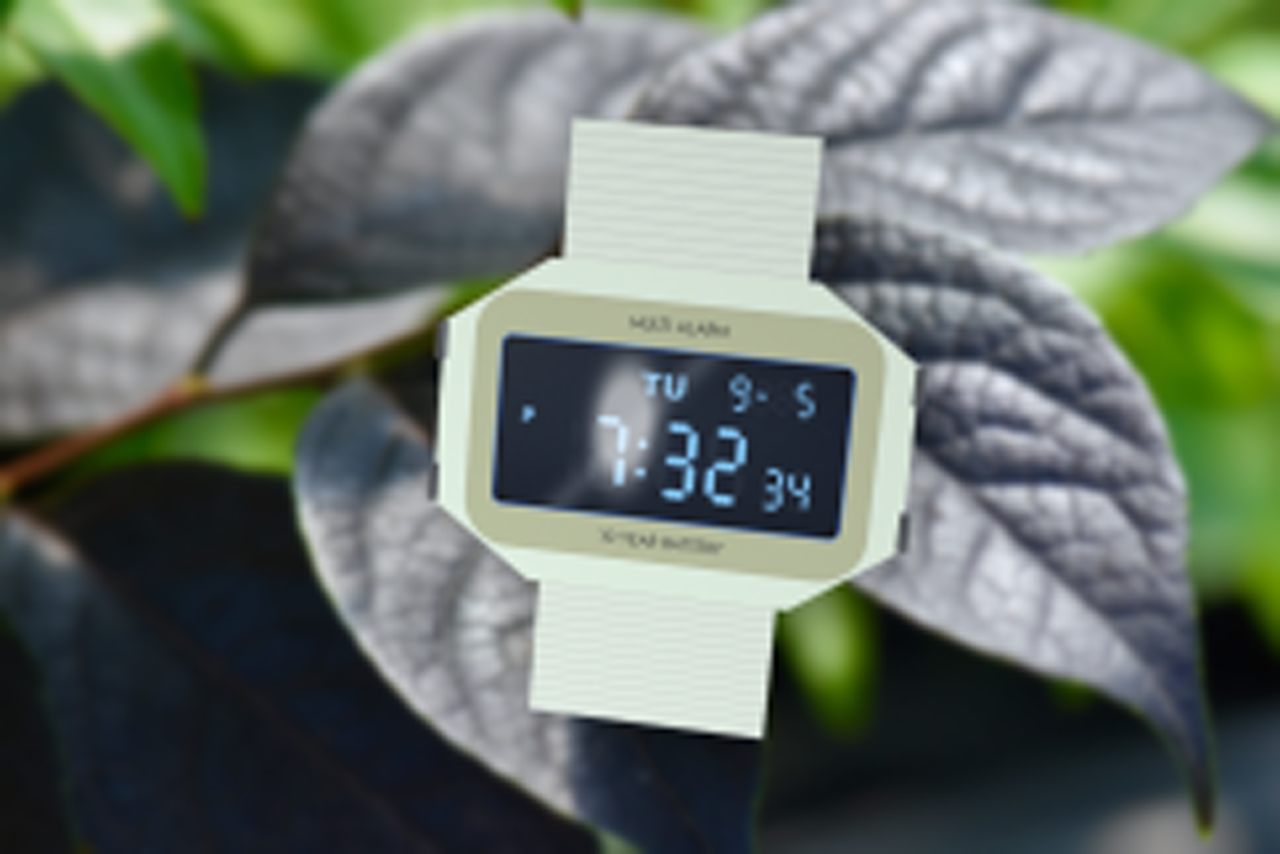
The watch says {"hour": 7, "minute": 32, "second": 34}
